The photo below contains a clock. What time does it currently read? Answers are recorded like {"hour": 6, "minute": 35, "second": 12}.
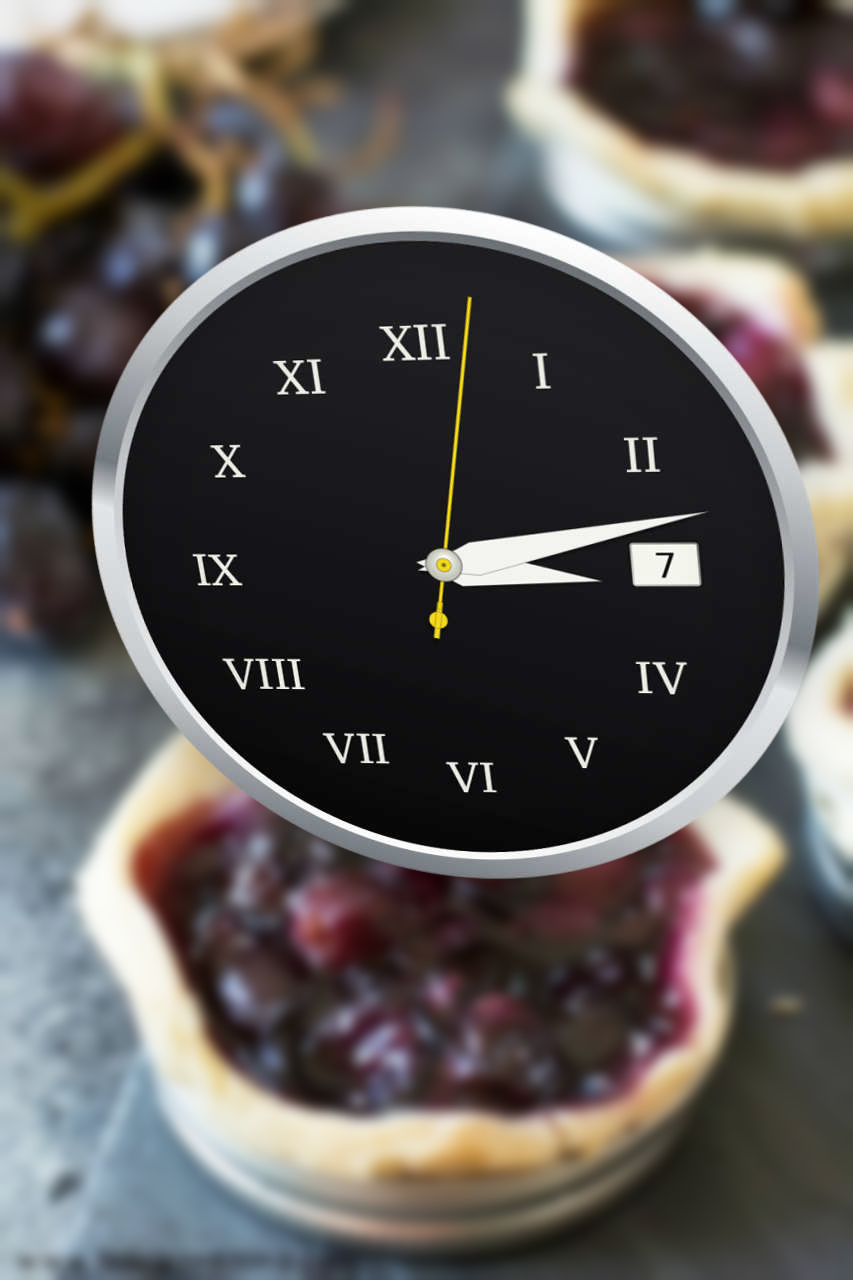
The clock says {"hour": 3, "minute": 13, "second": 2}
